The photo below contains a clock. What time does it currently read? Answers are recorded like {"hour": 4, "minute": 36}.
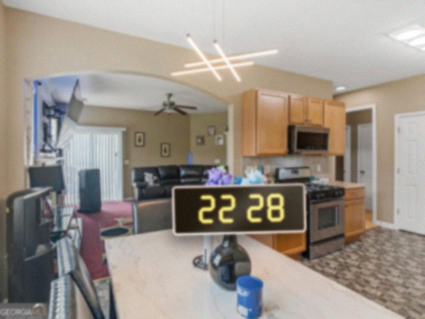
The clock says {"hour": 22, "minute": 28}
